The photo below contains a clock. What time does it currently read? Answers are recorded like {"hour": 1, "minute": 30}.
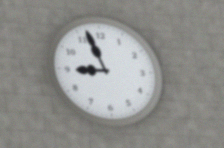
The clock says {"hour": 8, "minute": 57}
